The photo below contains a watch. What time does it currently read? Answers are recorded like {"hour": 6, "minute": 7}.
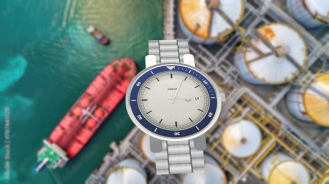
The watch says {"hour": 3, "minute": 4}
